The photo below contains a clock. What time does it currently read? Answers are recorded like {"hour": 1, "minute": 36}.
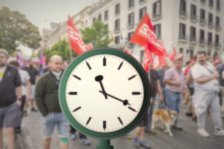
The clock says {"hour": 11, "minute": 19}
